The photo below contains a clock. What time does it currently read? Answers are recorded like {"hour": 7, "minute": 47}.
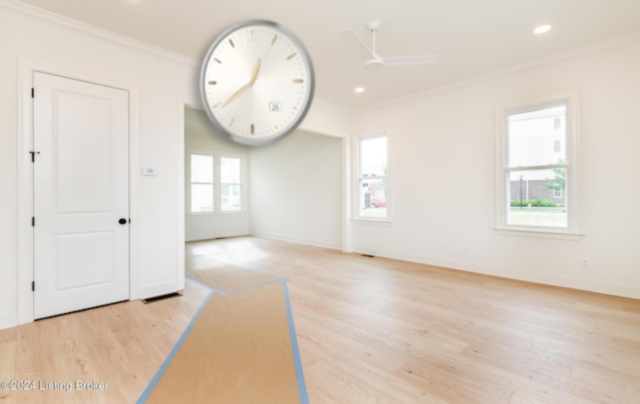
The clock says {"hour": 12, "minute": 39}
